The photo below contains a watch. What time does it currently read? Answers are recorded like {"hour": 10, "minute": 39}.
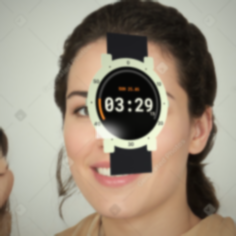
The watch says {"hour": 3, "minute": 29}
